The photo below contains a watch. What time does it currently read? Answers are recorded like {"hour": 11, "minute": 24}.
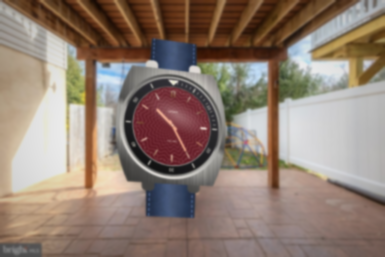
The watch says {"hour": 10, "minute": 25}
